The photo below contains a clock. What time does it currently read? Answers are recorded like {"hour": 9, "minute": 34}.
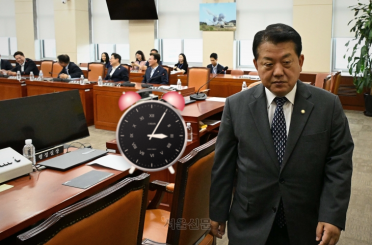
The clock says {"hour": 3, "minute": 5}
